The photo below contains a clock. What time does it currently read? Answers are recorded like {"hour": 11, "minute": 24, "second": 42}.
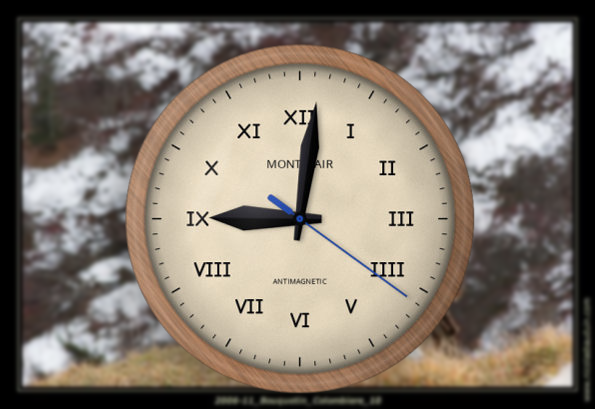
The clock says {"hour": 9, "minute": 1, "second": 21}
